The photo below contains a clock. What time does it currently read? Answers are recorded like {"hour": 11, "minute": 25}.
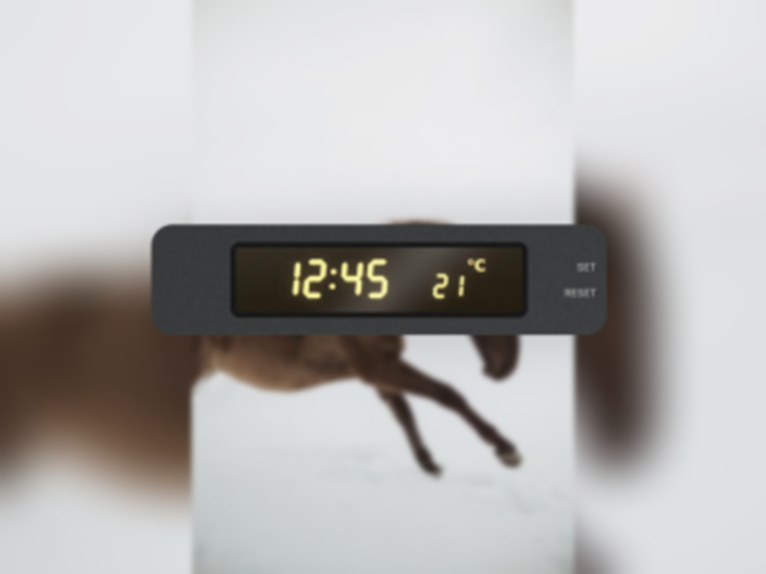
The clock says {"hour": 12, "minute": 45}
